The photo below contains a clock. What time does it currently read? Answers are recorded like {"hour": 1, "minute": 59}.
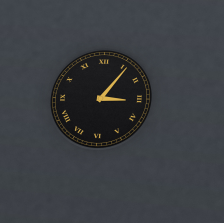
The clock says {"hour": 3, "minute": 6}
